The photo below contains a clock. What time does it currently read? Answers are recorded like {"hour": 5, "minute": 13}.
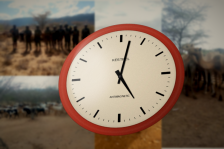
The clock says {"hour": 5, "minute": 2}
